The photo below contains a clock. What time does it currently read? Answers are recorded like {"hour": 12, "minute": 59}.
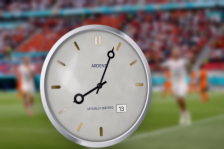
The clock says {"hour": 8, "minute": 4}
